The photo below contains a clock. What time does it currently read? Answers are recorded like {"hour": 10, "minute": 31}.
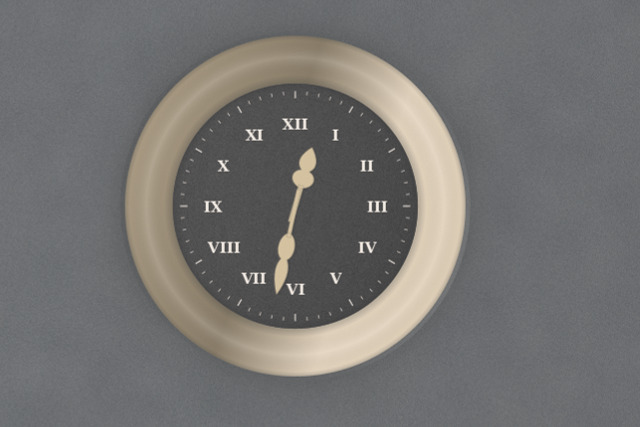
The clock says {"hour": 12, "minute": 32}
